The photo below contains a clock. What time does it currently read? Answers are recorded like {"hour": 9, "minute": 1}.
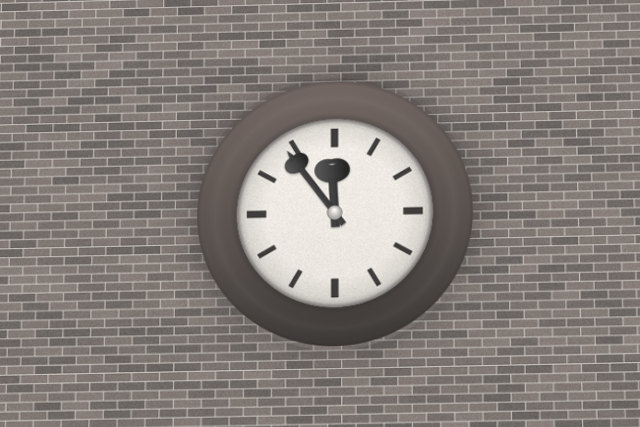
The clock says {"hour": 11, "minute": 54}
